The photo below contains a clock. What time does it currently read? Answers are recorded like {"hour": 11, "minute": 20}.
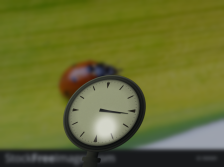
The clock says {"hour": 3, "minute": 16}
